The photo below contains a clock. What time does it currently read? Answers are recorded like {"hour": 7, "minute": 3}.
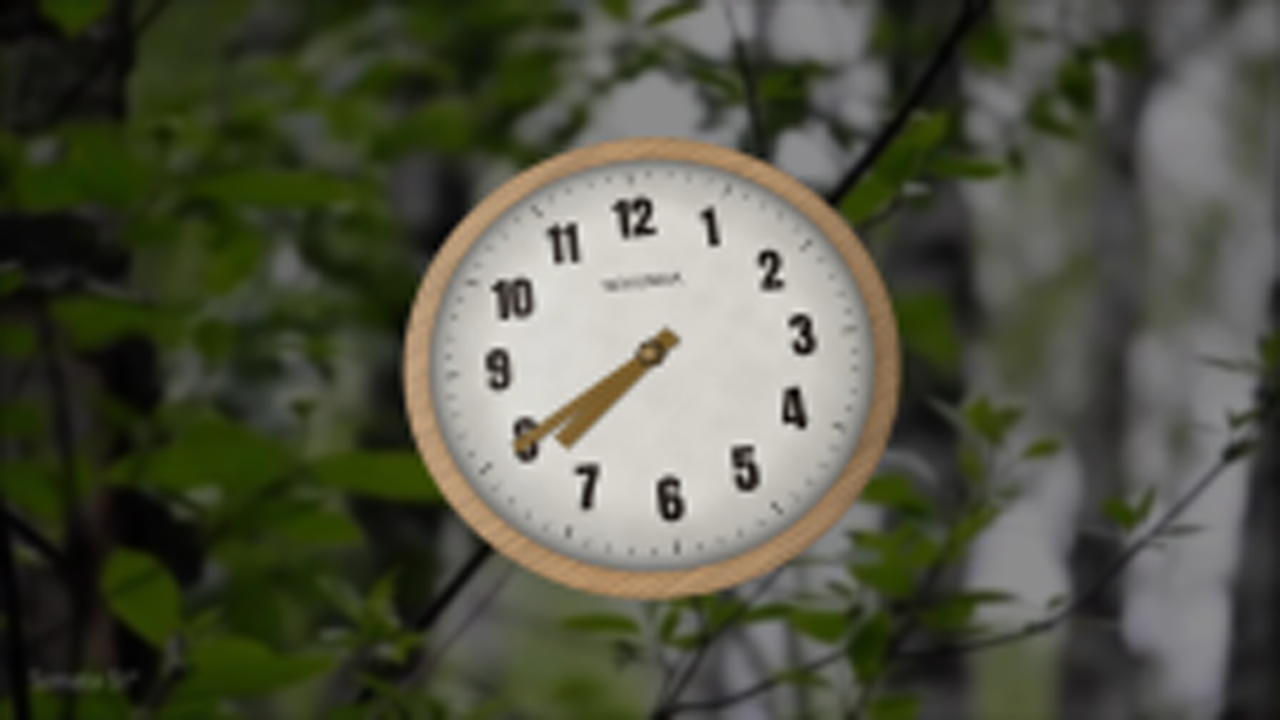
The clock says {"hour": 7, "minute": 40}
